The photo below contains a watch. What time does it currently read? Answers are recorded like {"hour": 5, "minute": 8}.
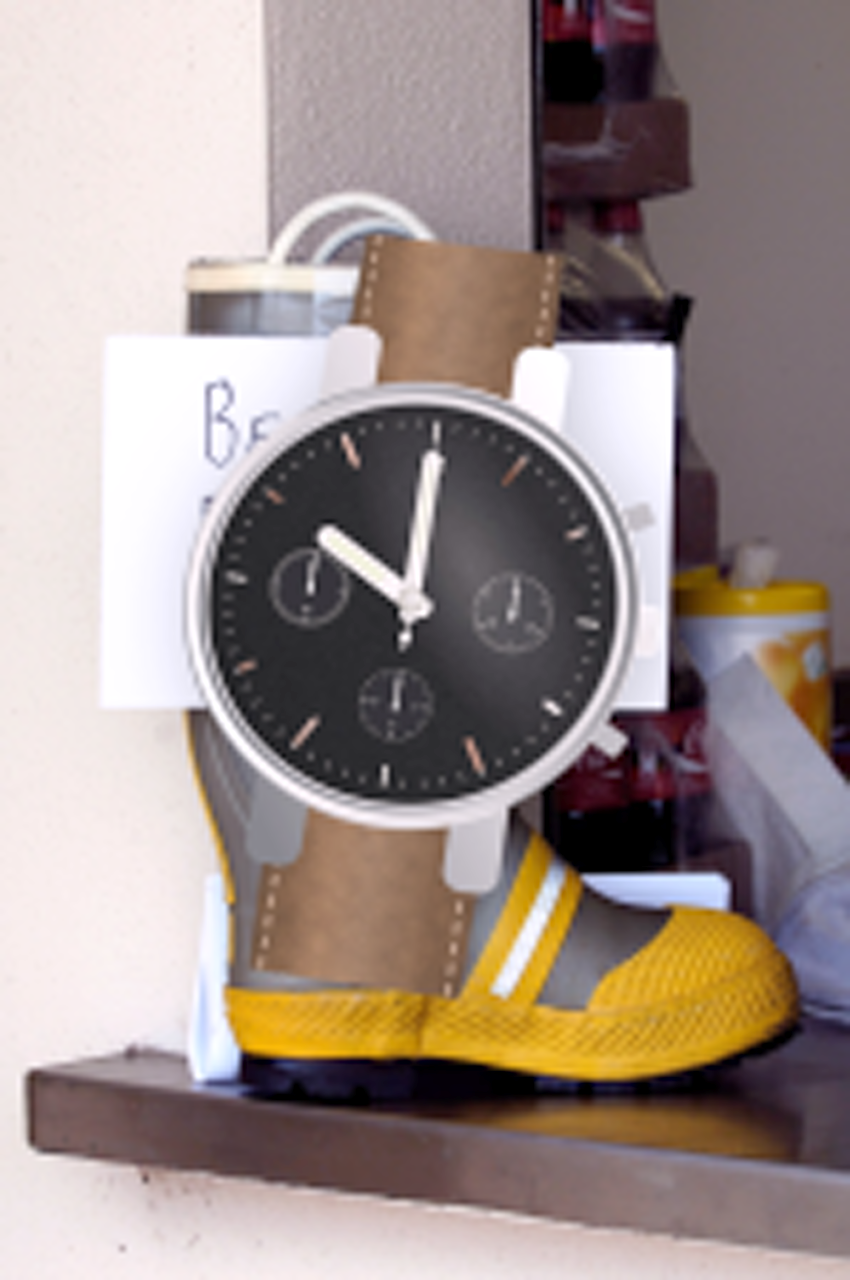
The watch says {"hour": 10, "minute": 0}
